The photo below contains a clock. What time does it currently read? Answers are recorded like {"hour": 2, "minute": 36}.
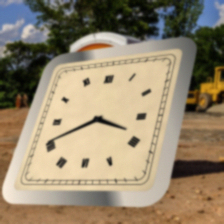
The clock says {"hour": 3, "minute": 41}
